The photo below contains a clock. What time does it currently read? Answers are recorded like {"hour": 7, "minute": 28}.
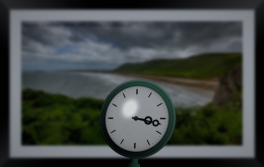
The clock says {"hour": 3, "minute": 17}
